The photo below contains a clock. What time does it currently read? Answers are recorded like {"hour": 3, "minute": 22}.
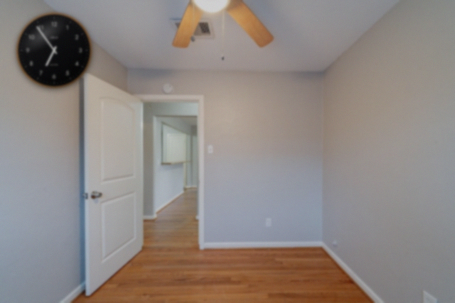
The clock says {"hour": 6, "minute": 54}
